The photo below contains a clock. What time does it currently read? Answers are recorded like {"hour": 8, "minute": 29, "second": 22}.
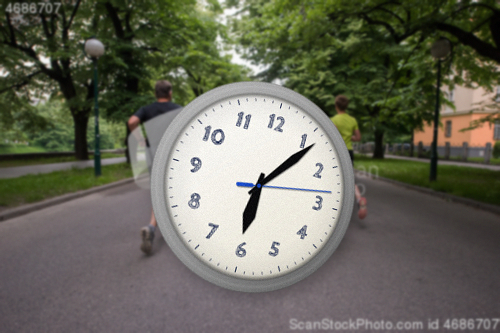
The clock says {"hour": 6, "minute": 6, "second": 13}
